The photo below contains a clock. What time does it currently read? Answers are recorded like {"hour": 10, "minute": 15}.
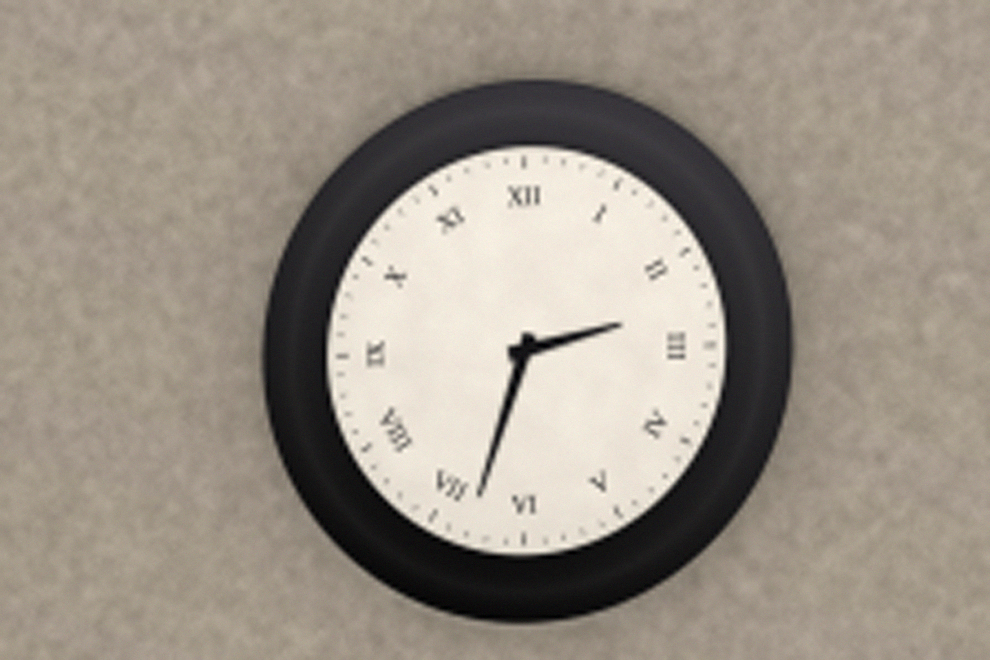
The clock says {"hour": 2, "minute": 33}
